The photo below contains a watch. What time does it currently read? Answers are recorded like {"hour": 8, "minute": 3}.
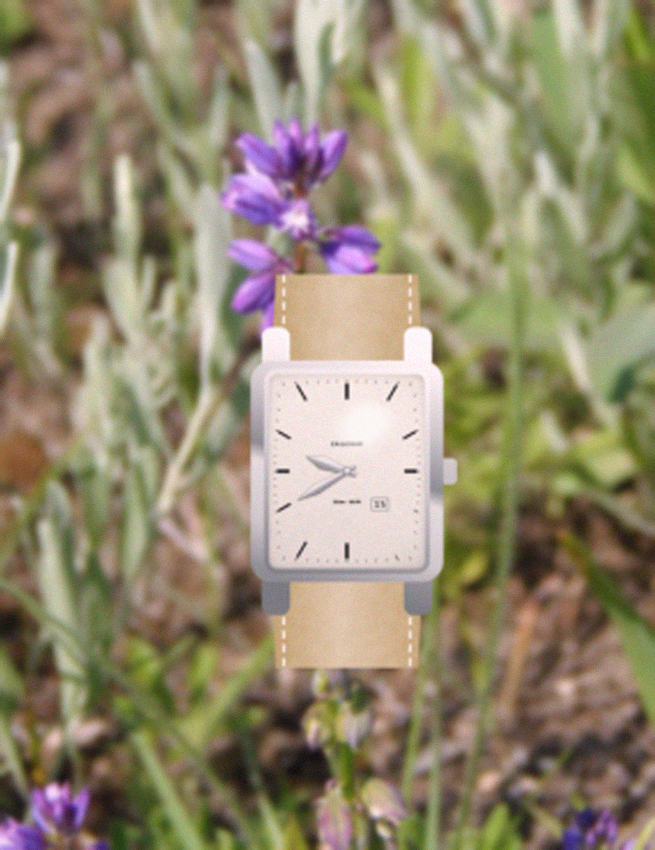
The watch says {"hour": 9, "minute": 40}
